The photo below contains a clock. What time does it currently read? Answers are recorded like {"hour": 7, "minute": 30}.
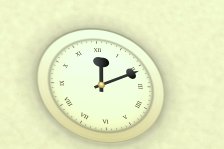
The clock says {"hour": 12, "minute": 11}
